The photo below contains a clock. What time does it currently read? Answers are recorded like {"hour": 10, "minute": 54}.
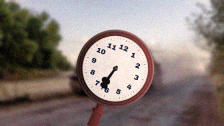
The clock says {"hour": 6, "minute": 32}
